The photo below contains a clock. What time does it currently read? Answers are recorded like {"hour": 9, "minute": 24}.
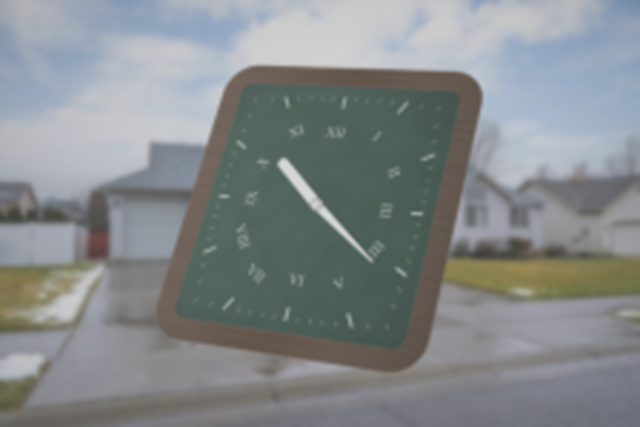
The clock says {"hour": 10, "minute": 21}
